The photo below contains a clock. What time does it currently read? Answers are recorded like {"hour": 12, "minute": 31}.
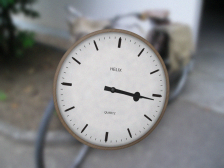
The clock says {"hour": 3, "minute": 16}
